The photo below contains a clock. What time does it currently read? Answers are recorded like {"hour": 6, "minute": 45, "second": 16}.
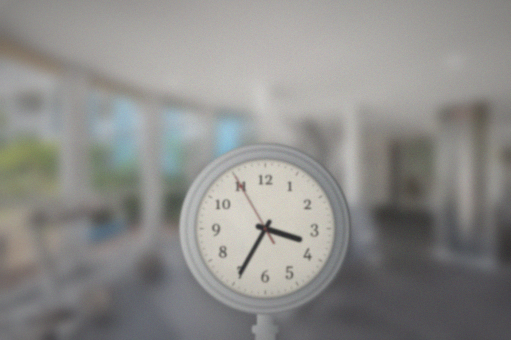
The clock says {"hour": 3, "minute": 34, "second": 55}
